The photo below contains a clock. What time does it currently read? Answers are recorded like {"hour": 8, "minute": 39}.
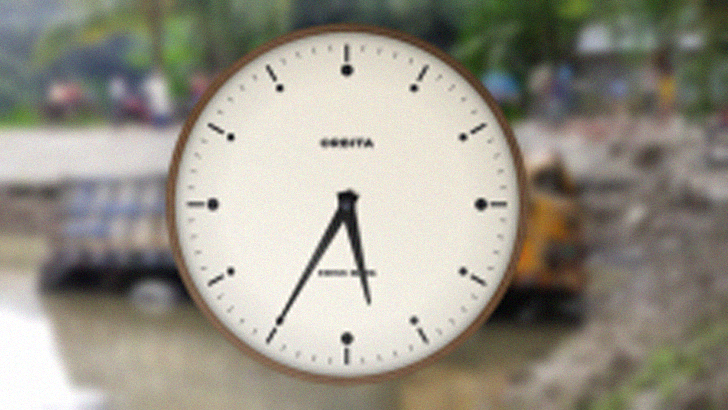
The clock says {"hour": 5, "minute": 35}
